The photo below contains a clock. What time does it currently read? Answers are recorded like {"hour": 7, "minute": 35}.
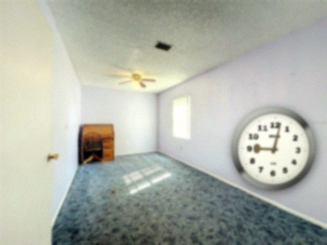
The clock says {"hour": 9, "minute": 2}
